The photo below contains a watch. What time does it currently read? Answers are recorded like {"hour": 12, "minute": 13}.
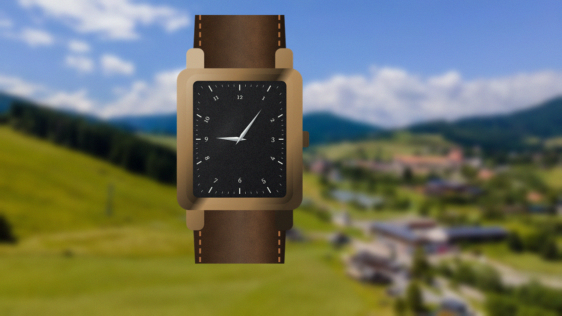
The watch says {"hour": 9, "minute": 6}
